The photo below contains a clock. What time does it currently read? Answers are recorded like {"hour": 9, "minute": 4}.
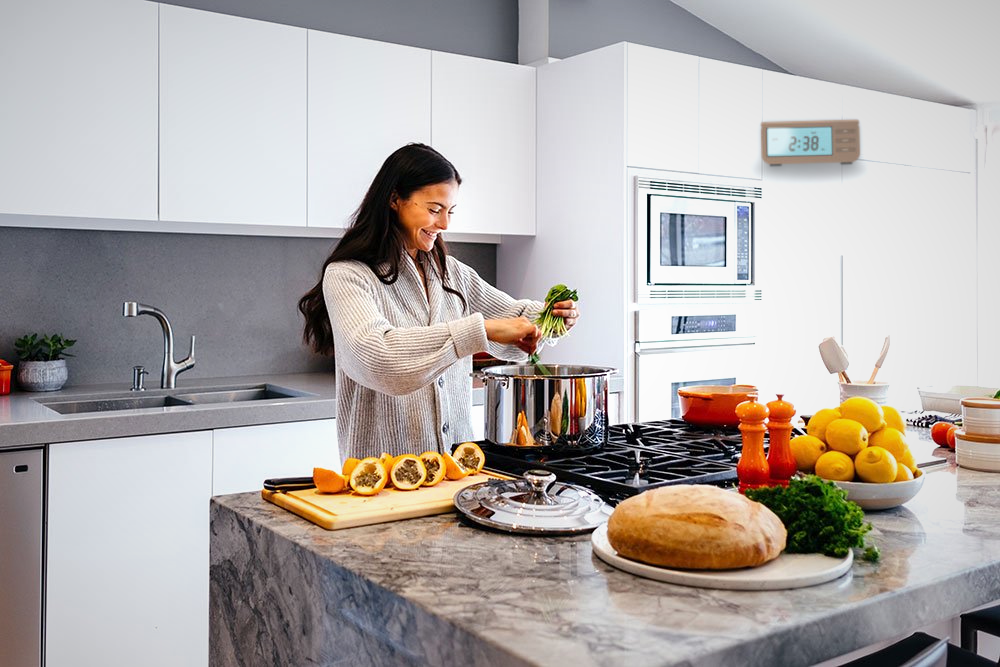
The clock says {"hour": 2, "minute": 38}
